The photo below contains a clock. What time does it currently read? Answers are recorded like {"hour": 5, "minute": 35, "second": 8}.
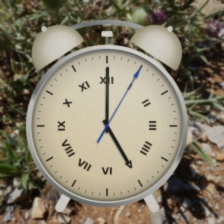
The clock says {"hour": 5, "minute": 0, "second": 5}
